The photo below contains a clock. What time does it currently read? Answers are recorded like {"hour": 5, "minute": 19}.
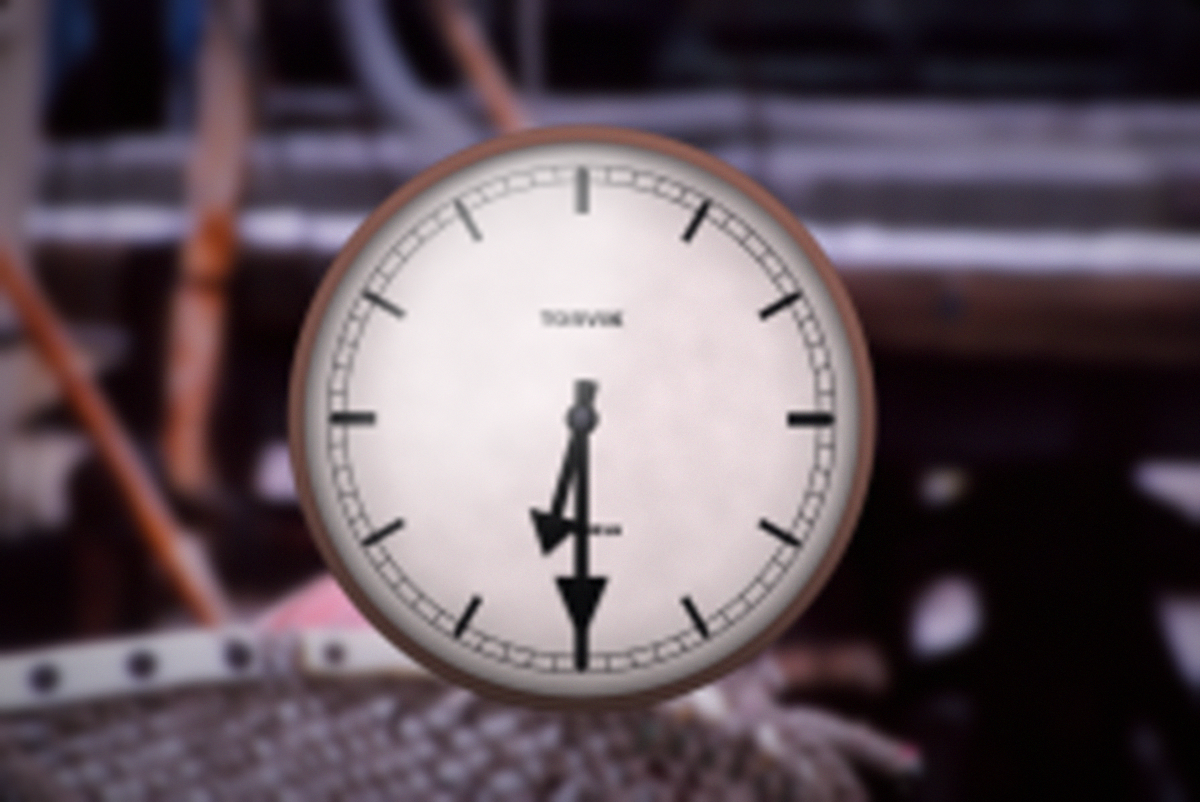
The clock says {"hour": 6, "minute": 30}
